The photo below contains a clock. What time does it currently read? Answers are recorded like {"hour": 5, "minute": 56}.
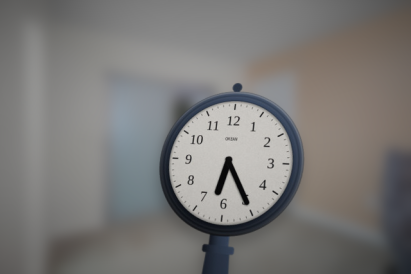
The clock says {"hour": 6, "minute": 25}
